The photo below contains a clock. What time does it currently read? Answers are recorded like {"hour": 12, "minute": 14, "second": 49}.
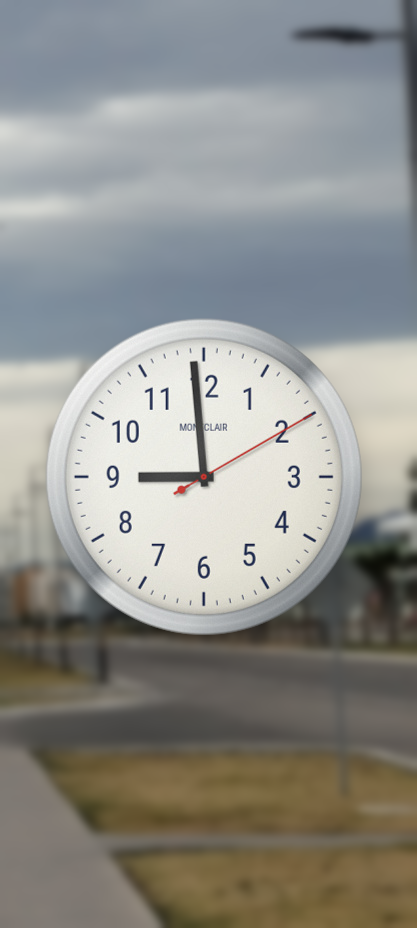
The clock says {"hour": 8, "minute": 59, "second": 10}
